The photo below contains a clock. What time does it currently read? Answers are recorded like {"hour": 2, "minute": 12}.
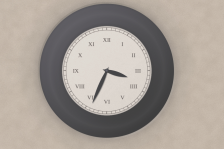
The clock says {"hour": 3, "minute": 34}
